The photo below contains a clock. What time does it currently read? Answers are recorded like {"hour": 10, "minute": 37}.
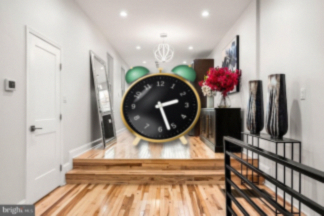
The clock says {"hour": 2, "minute": 27}
